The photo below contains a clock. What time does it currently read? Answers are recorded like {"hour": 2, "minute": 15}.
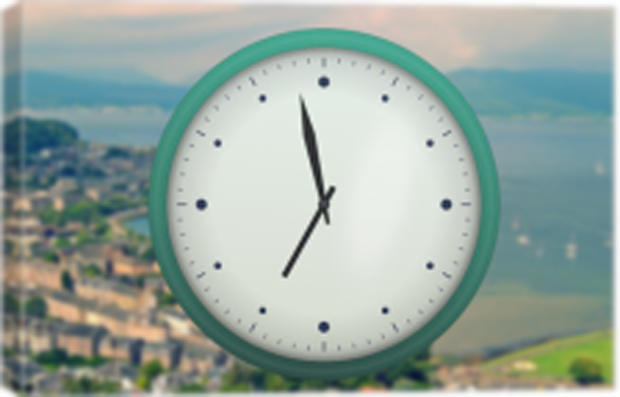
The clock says {"hour": 6, "minute": 58}
